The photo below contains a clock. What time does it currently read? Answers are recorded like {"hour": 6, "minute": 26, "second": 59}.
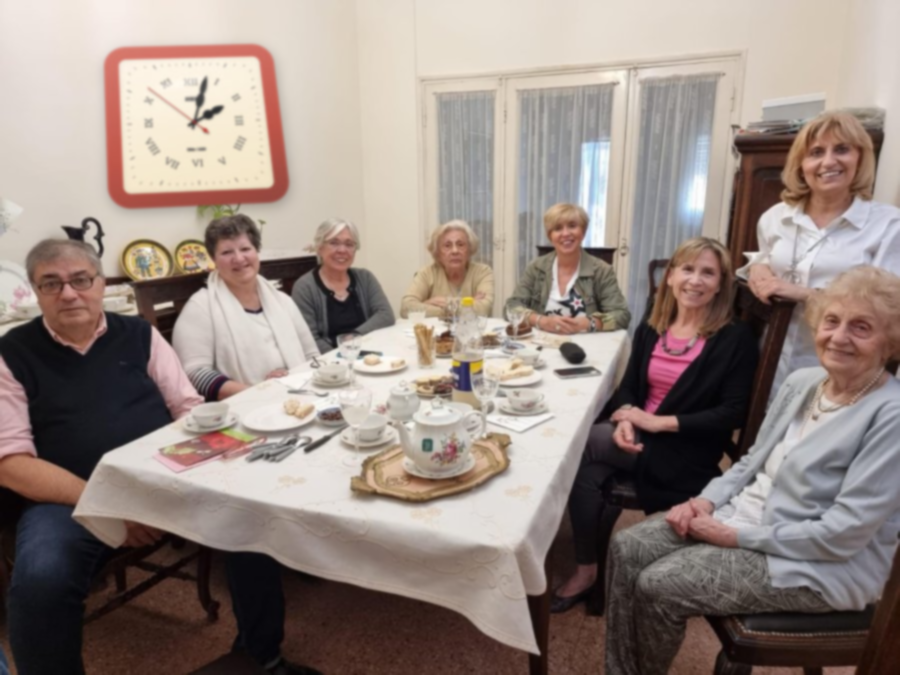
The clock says {"hour": 2, "minute": 2, "second": 52}
